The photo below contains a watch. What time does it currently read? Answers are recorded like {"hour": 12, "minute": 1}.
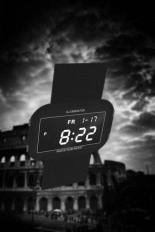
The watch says {"hour": 8, "minute": 22}
